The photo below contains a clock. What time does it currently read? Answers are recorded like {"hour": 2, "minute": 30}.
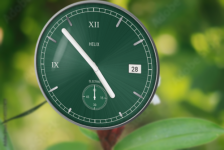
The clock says {"hour": 4, "minute": 53}
